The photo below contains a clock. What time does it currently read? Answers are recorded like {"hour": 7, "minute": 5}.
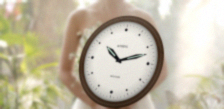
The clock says {"hour": 10, "minute": 12}
